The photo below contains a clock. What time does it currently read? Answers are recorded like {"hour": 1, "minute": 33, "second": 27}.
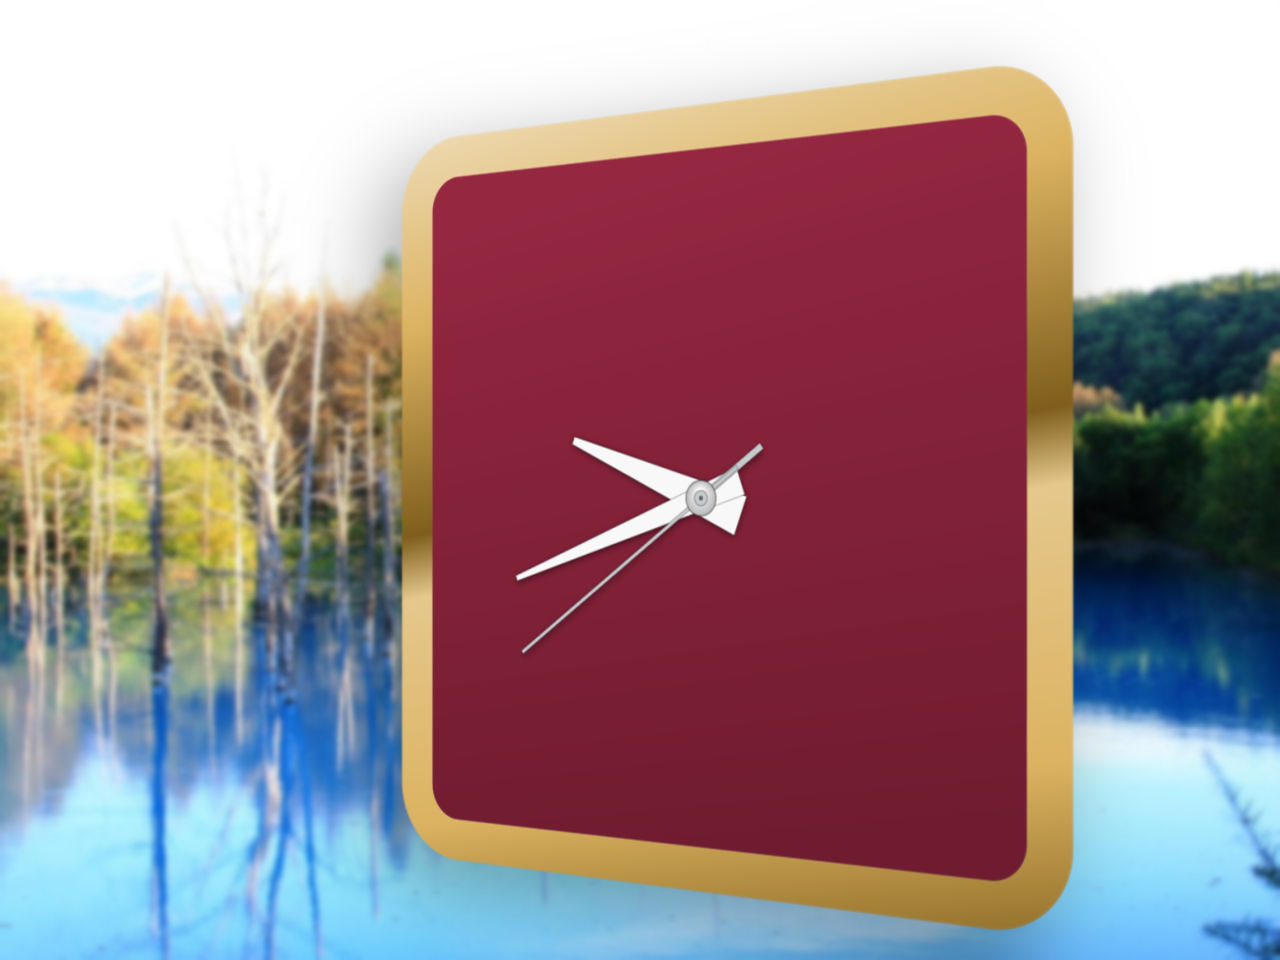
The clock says {"hour": 9, "minute": 41, "second": 39}
